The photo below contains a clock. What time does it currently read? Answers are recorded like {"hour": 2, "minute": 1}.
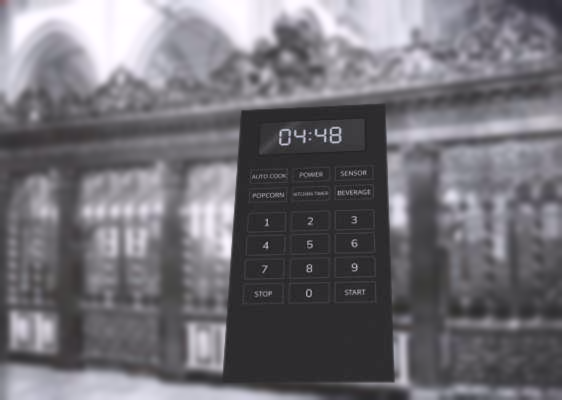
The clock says {"hour": 4, "minute": 48}
